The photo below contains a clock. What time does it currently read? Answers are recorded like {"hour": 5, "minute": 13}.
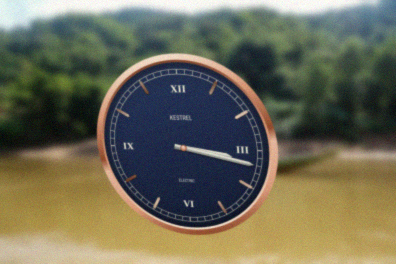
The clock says {"hour": 3, "minute": 17}
